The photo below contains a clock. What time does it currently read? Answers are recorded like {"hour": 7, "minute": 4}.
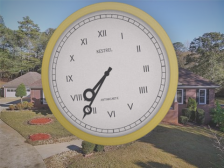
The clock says {"hour": 7, "minute": 36}
